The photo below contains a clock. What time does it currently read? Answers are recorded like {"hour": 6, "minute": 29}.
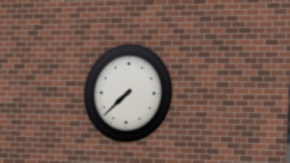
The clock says {"hour": 7, "minute": 38}
